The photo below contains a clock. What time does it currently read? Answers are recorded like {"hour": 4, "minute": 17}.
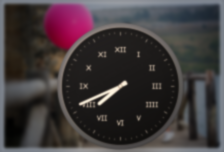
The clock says {"hour": 7, "minute": 41}
